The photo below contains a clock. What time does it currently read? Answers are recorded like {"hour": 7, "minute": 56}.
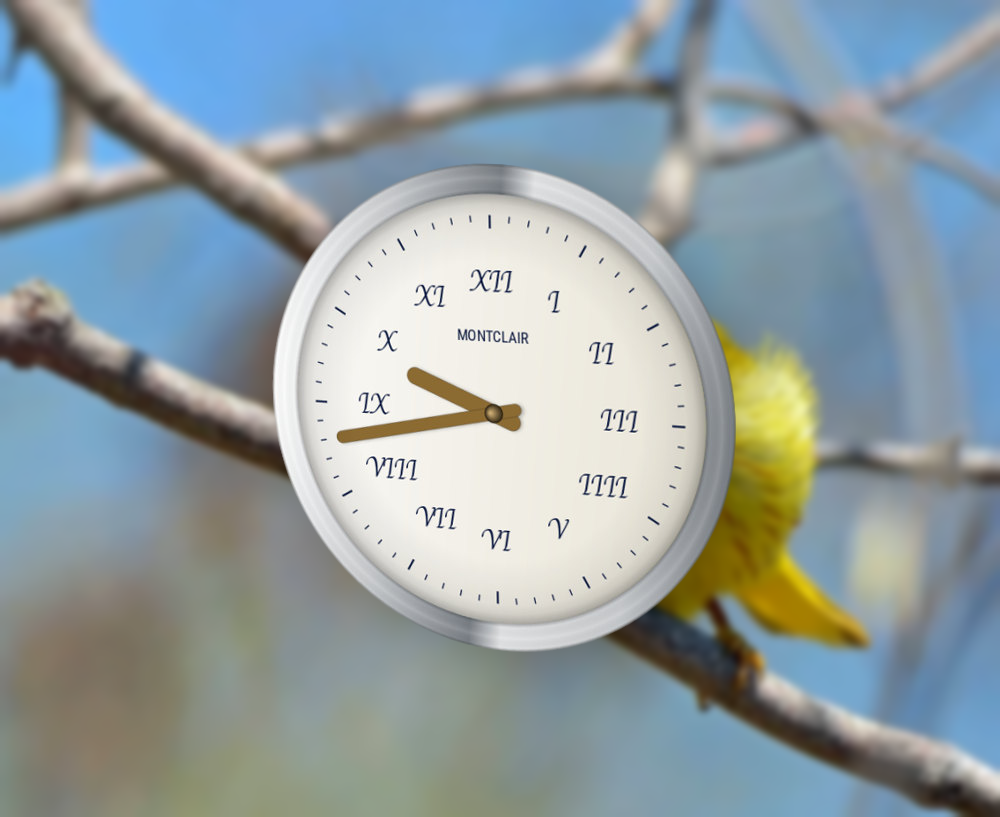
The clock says {"hour": 9, "minute": 43}
